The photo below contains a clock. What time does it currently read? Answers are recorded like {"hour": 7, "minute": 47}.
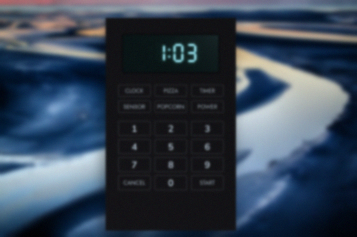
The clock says {"hour": 1, "minute": 3}
